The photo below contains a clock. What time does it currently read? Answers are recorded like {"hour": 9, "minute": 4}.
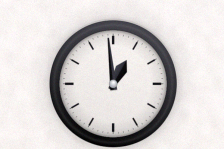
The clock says {"hour": 12, "minute": 59}
